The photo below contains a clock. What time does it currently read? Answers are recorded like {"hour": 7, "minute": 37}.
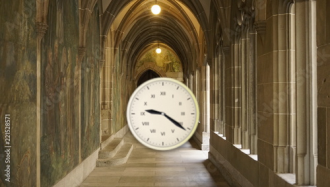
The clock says {"hour": 9, "minute": 21}
